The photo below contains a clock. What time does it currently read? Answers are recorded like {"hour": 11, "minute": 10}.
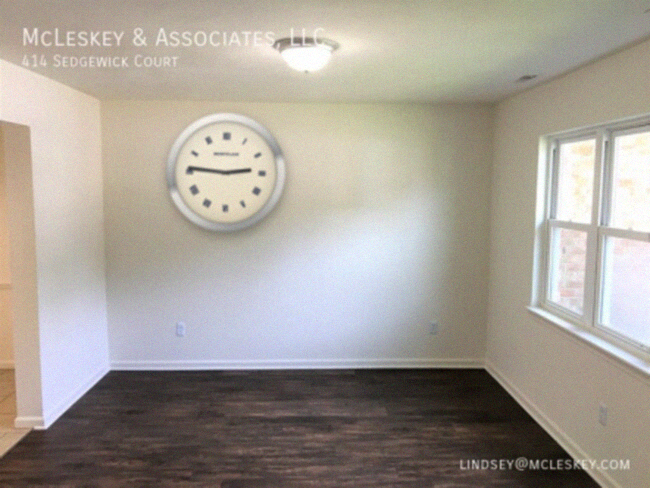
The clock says {"hour": 2, "minute": 46}
